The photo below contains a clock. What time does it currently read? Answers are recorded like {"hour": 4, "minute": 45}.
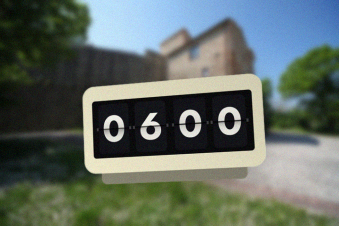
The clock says {"hour": 6, "minute": 0}
